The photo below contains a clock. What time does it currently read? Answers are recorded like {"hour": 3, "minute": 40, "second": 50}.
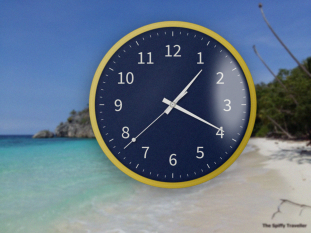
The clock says {"hour": 1, "minute": 19, "second": 38}
